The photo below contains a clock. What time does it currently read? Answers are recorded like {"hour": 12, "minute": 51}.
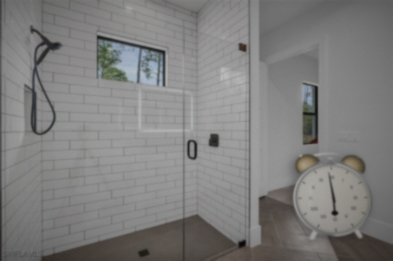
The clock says {"hour": 5, "minute": 59}
